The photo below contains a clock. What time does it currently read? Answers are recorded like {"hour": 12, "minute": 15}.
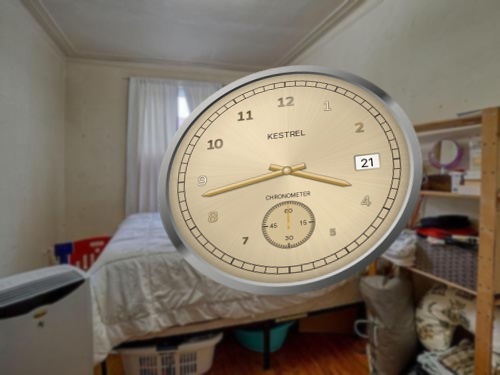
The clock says {"hour": 3, "minute": 43}
